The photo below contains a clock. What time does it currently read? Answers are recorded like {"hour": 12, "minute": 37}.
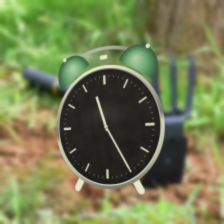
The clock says {"hour": 11, "minute": 25}
